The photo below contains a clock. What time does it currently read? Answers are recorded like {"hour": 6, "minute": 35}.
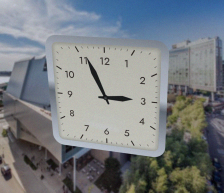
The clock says {"hour": 2, "minute": 56}
